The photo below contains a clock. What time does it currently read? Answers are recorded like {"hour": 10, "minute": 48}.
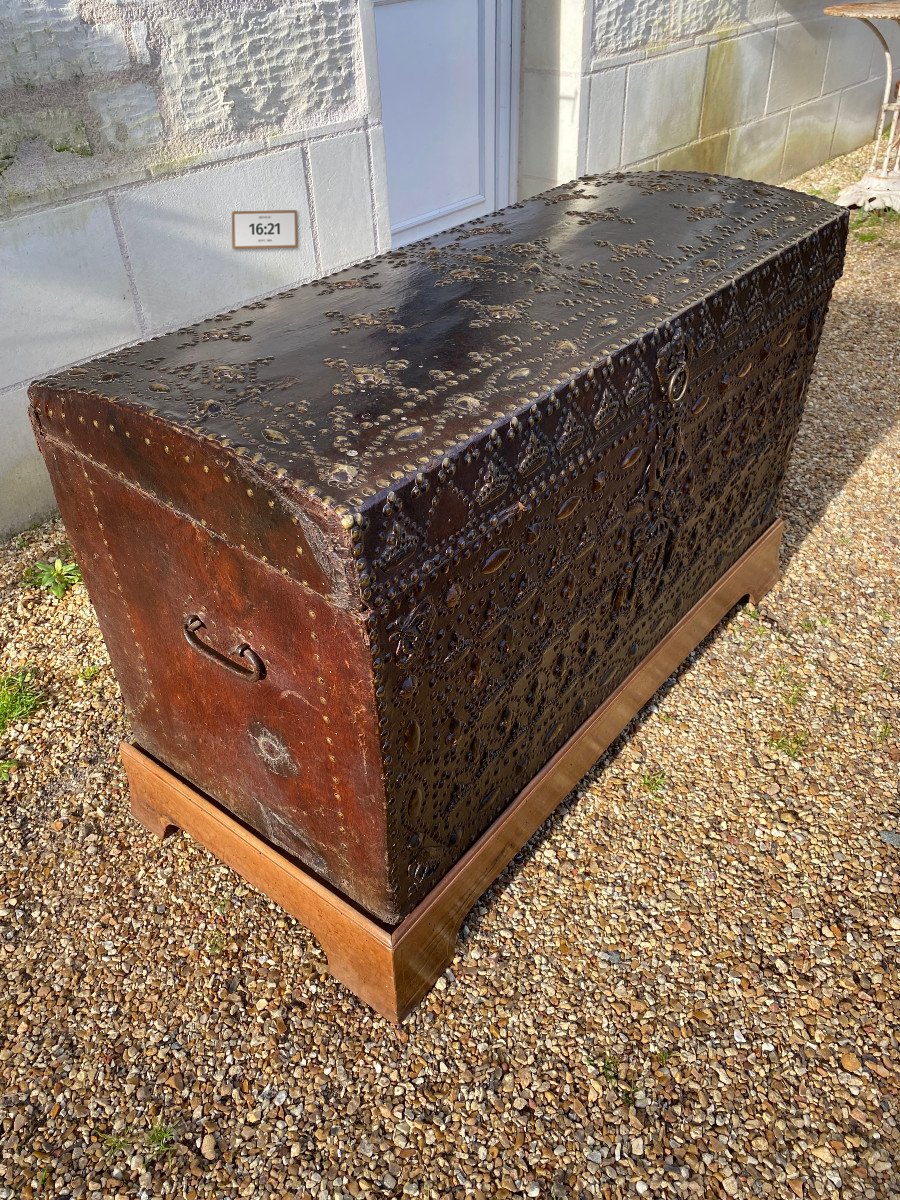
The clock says {"hour": 16, "minute": 21}
